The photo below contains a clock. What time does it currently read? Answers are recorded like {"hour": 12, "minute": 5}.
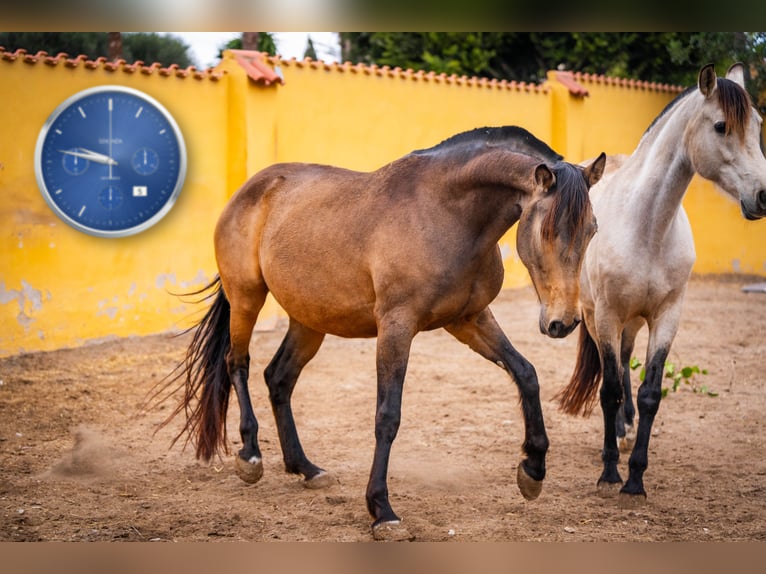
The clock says {"hour": 9, "minute": 47}
